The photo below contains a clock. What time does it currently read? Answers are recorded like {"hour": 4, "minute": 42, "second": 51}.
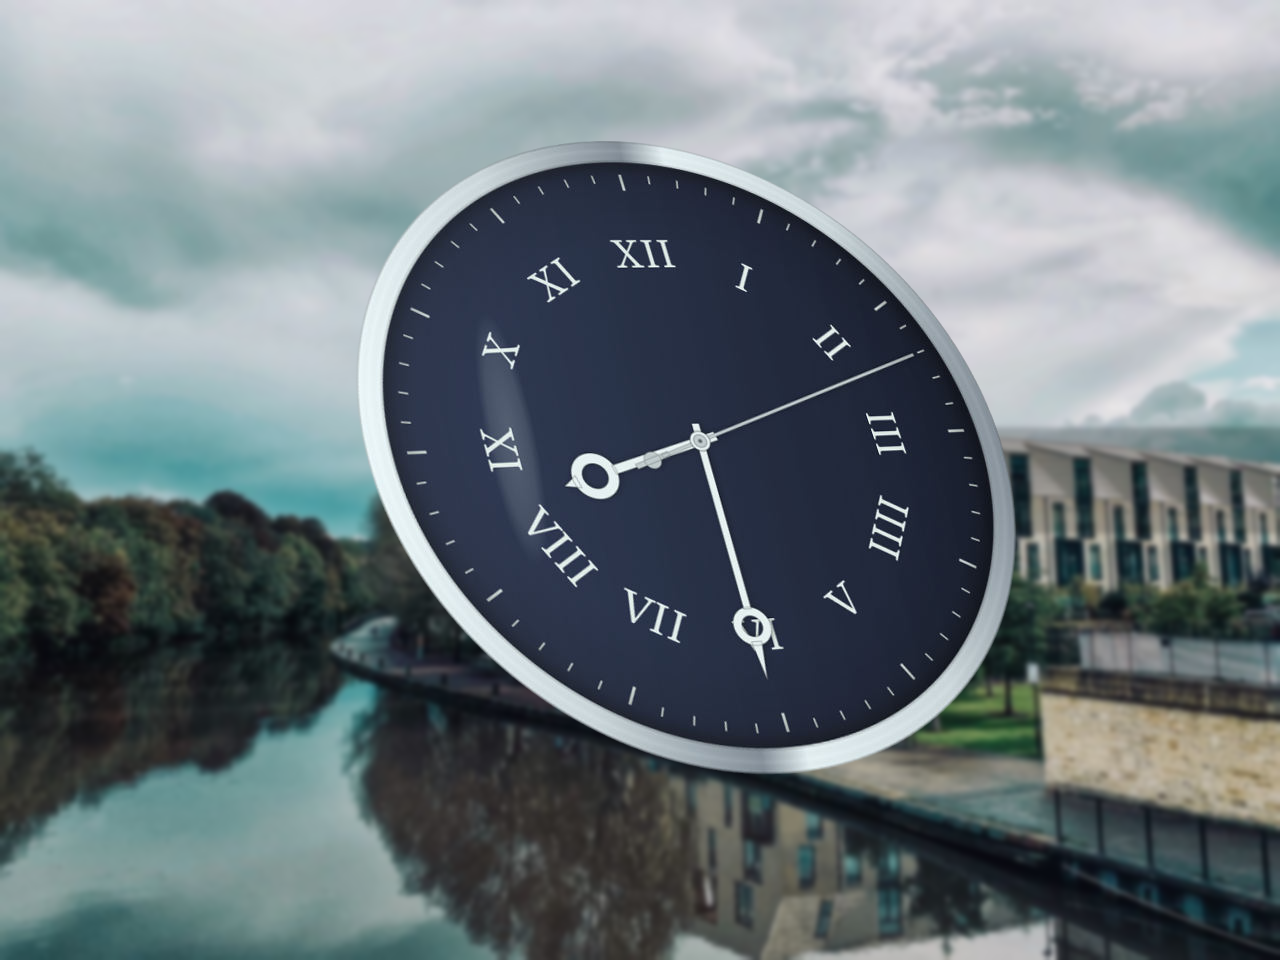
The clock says {"hour": 8, "minute": 30, "second": 12}
